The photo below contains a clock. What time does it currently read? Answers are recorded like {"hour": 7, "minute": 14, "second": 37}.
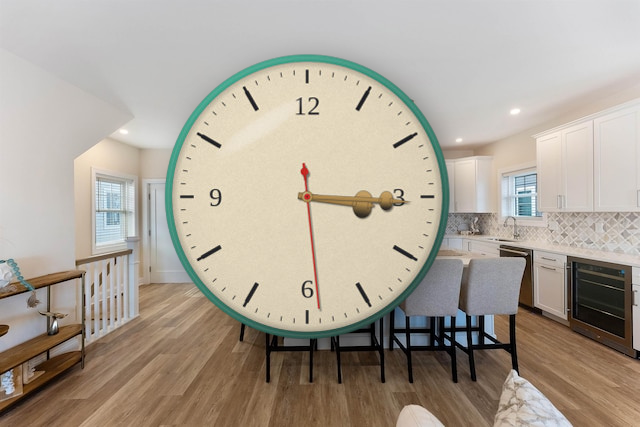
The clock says {"hour": 3, "minute": 15, "second": 29}
